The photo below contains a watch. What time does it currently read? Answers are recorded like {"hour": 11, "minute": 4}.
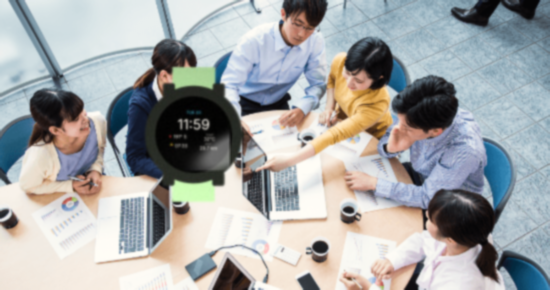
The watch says {"hour": 11, "minute": 59}
